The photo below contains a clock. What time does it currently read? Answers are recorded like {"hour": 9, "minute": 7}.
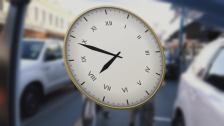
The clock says {"hour": 7, "minute": 49}
